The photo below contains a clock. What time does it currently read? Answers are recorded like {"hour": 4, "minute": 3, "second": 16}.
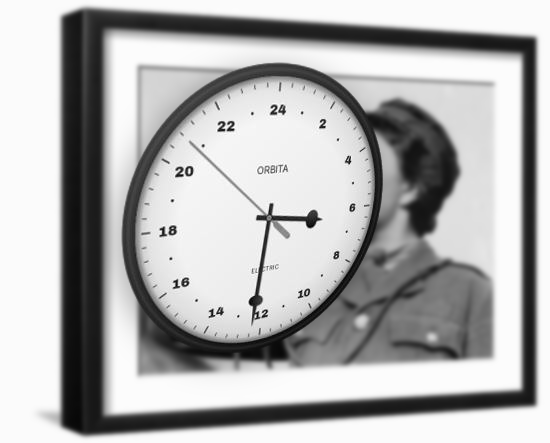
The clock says {"hour": 6, "minute": 30, "second": 52}
